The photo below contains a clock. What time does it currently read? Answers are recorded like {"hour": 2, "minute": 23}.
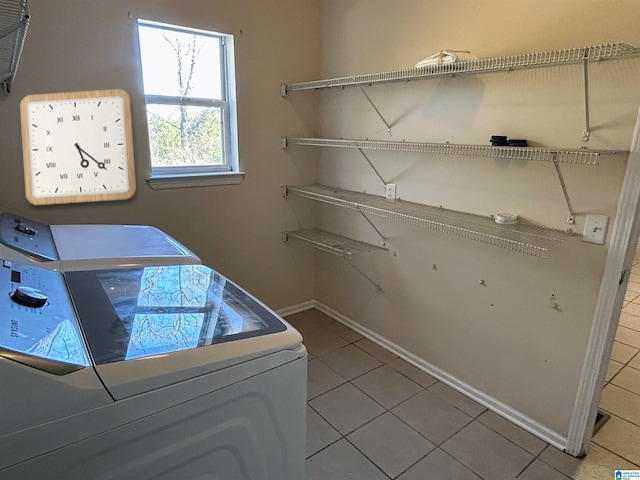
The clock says {"hour": 5, "minute": 22}
